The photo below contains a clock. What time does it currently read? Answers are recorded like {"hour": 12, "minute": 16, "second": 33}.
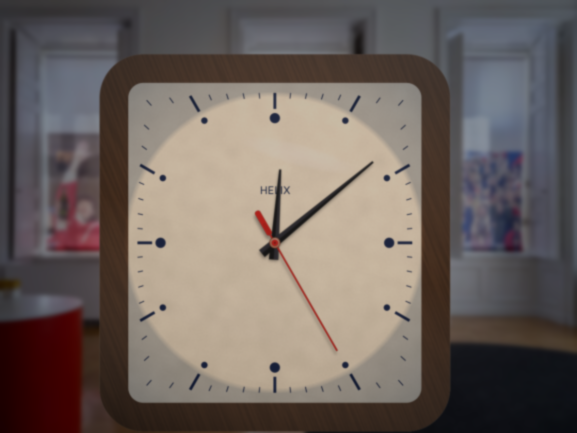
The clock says {"hour": 12, "minute": 8, "second": 25}
